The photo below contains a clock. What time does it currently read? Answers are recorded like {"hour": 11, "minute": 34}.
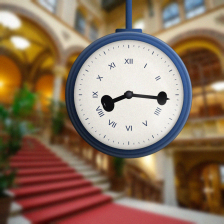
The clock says {"hour": 8, "minute": 16}
